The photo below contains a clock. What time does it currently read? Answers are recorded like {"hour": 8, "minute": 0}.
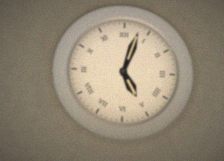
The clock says {"hour": 5, "minute": 3}
